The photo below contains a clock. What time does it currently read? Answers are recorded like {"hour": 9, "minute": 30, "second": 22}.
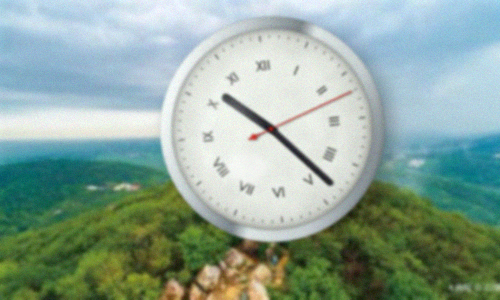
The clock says {"hour": 10, "minute": 23, "second": 12}
